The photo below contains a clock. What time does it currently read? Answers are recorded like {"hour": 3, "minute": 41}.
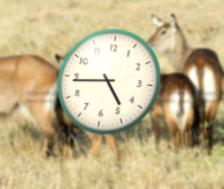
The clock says {"hour": 4, "minute": 44}
